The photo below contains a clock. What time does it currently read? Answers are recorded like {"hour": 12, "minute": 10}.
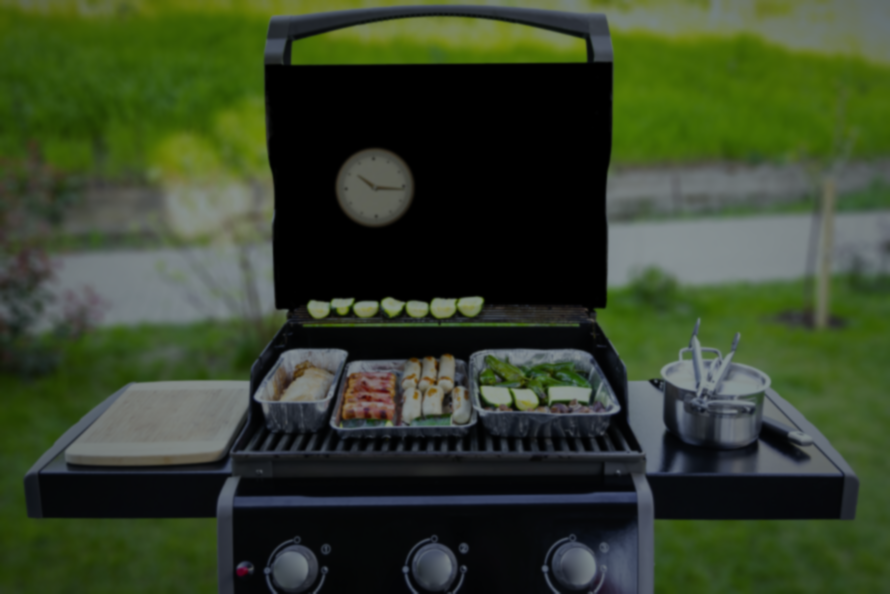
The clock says {"hour": 10, "minute": 16}
